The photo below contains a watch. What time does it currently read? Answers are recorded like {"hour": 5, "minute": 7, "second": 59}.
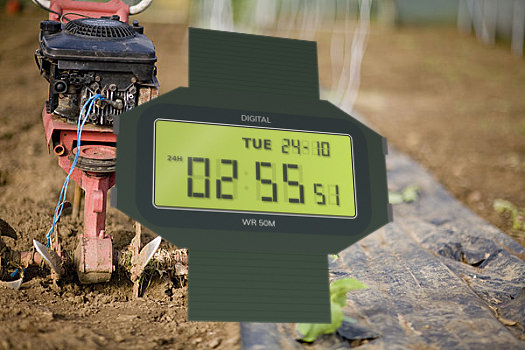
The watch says {"hour": 2, "minute": 55, "second": 51}
